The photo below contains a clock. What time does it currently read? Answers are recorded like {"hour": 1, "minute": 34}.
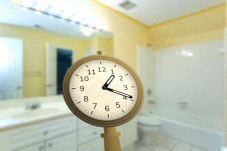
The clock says {"hour": 1, "minute": 19}
